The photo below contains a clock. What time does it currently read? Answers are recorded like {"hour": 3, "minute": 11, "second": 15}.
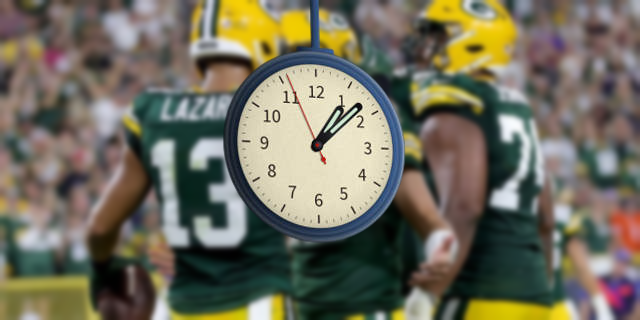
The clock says {"hour": 1, "minute": 7, "second": 56}
